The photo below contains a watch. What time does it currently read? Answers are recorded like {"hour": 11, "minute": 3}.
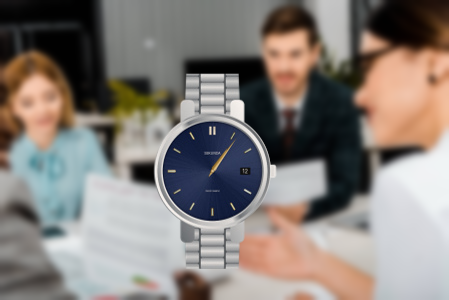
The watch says {"hour": 1, "minute": 6}
